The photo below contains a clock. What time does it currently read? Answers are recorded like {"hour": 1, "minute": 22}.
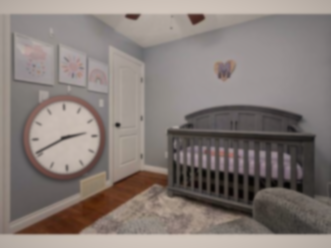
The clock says {"hour": 2, "minute": 41}
